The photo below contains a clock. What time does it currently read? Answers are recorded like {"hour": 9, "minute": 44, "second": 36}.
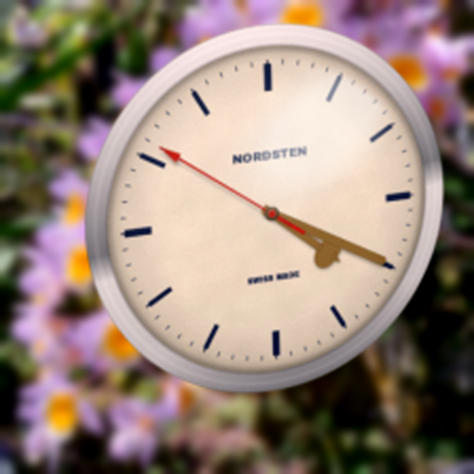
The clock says {"hour": 4, "minute": 19, "second": 51}
